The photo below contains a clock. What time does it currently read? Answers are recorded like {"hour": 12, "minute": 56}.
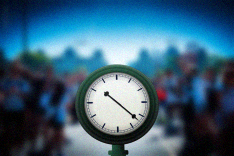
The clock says {"hour": 10, "minute": 22}
